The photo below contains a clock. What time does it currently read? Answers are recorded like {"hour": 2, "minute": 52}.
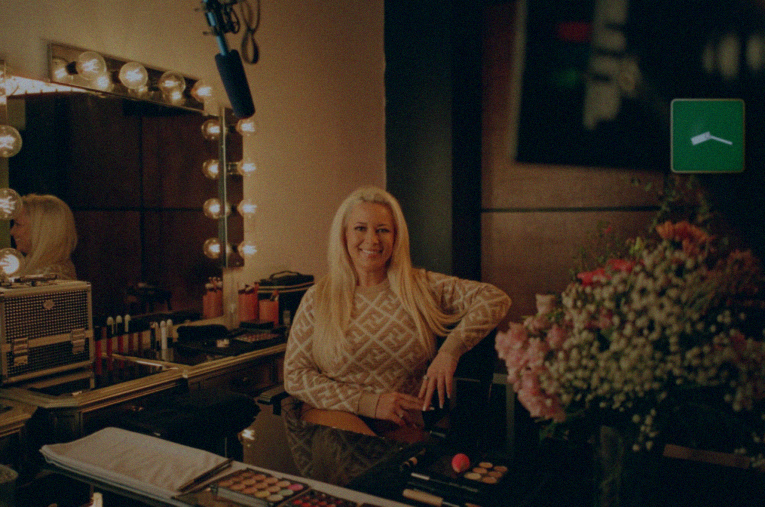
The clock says {"hour": 8, "minute": 18}
